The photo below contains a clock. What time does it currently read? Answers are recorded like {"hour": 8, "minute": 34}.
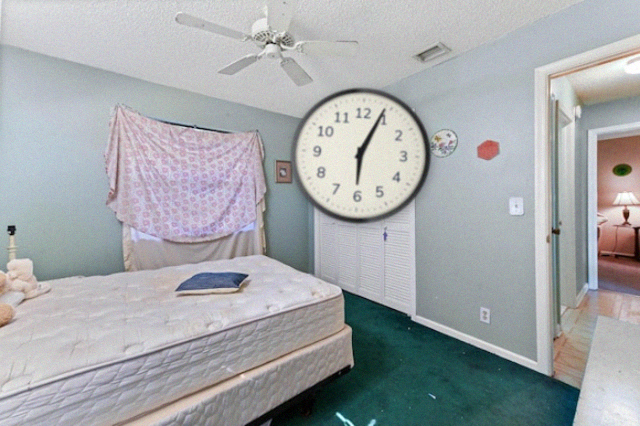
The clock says {"hour": 6, "minute": 4}
